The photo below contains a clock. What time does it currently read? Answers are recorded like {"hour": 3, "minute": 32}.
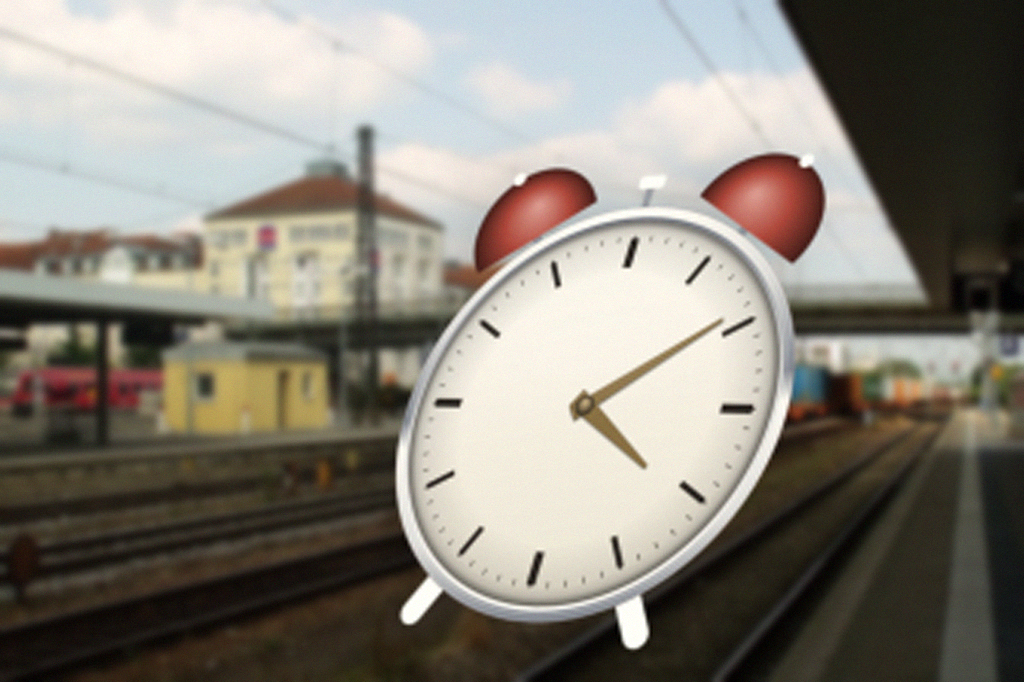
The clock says {"hour": 4, "minute": 9}
